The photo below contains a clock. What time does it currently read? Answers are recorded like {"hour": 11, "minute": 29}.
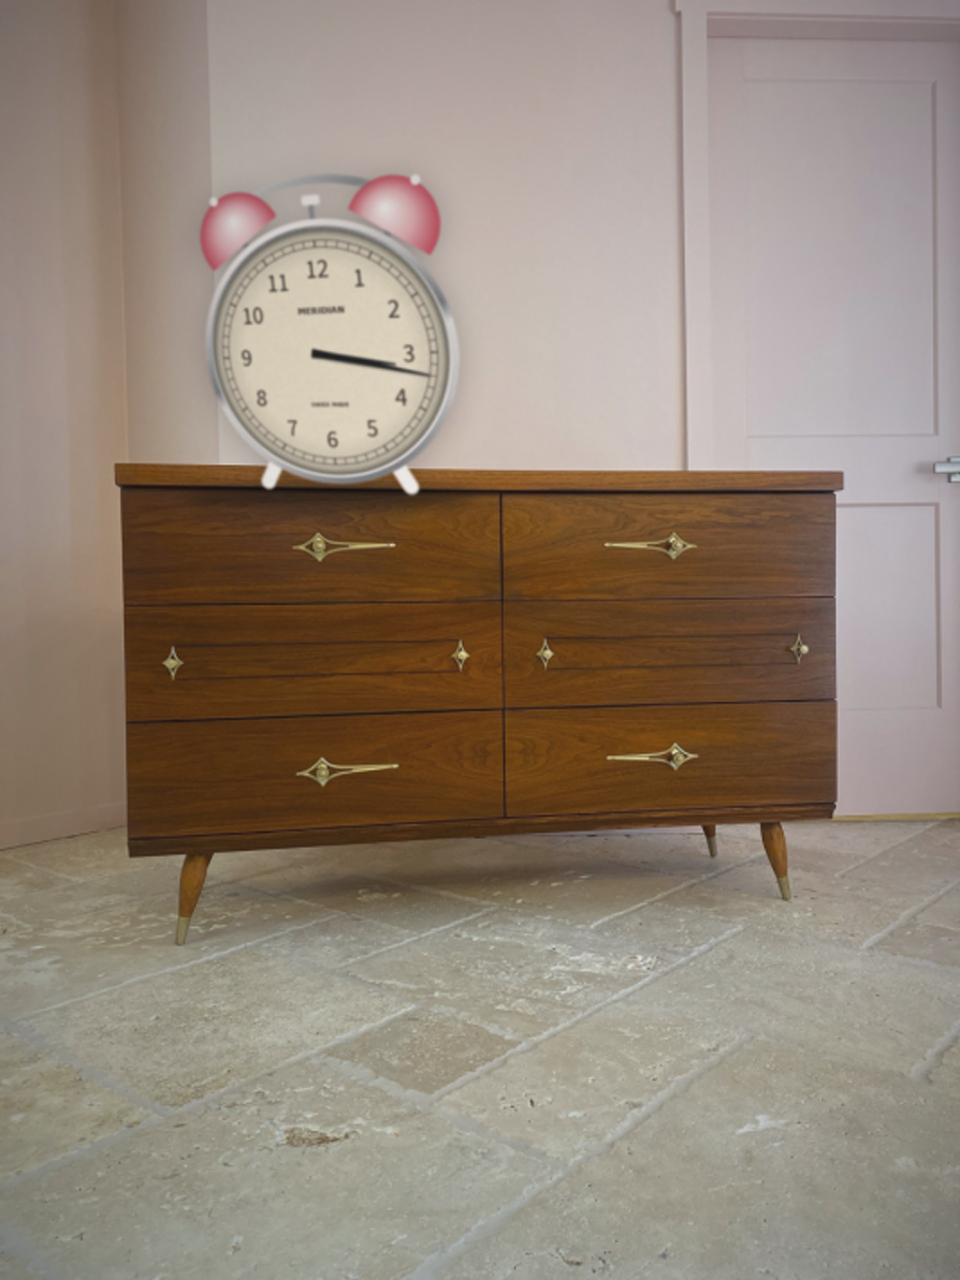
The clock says {"hour": 3, "minute": 17}
